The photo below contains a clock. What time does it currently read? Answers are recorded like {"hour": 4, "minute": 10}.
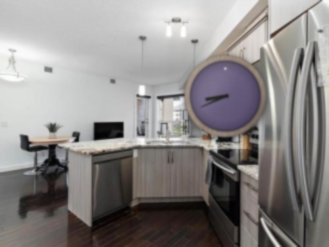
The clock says {"hour": 8, "minute": 41}
